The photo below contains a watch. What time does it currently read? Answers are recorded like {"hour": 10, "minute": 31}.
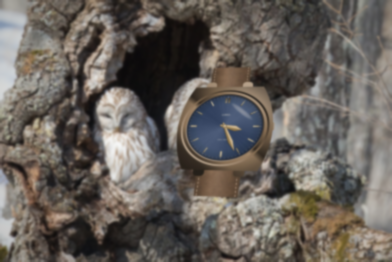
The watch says {"hour": 3, "minute": 26}
